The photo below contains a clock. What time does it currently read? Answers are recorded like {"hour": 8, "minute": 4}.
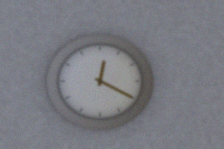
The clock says {"hour": 12, "minute": 20}
